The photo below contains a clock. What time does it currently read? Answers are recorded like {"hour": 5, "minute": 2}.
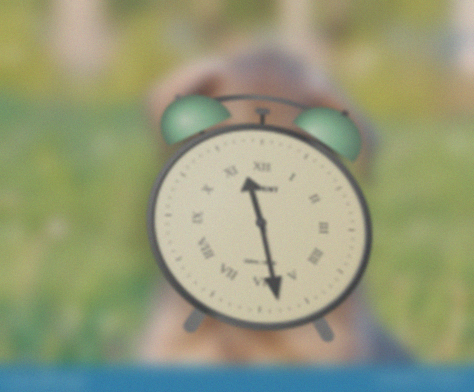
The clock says {"hour": 11, "minute": 28}
